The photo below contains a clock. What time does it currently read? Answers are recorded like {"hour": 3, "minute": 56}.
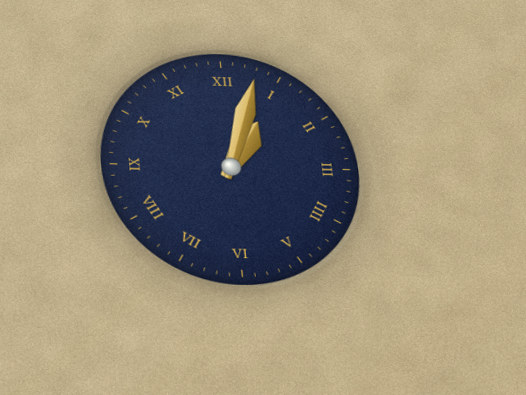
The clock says {"hour": 1, "minute": 3}
